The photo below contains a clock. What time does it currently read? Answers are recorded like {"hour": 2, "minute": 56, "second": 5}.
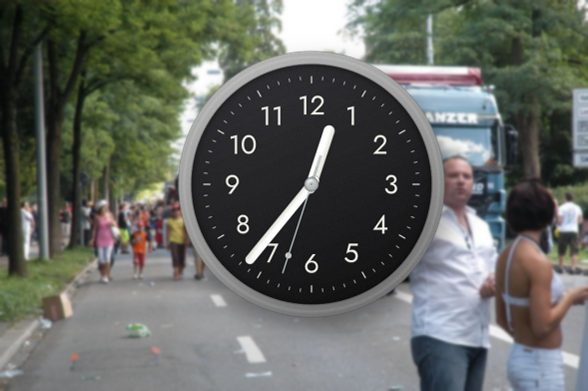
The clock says {"hour": 12, "minute": 36, "second": 33}
